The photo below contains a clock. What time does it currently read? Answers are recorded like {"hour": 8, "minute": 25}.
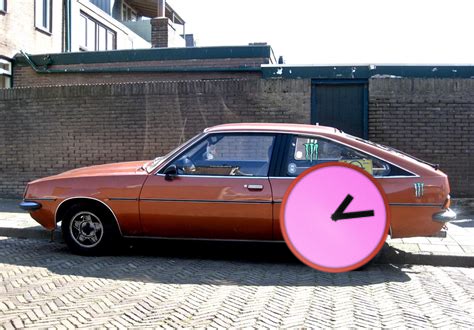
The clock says {"hour": 1, "minute": 14}
